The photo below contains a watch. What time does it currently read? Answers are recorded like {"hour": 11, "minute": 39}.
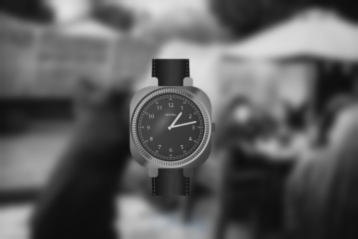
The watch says {"hour": 1, "minute": 13}
